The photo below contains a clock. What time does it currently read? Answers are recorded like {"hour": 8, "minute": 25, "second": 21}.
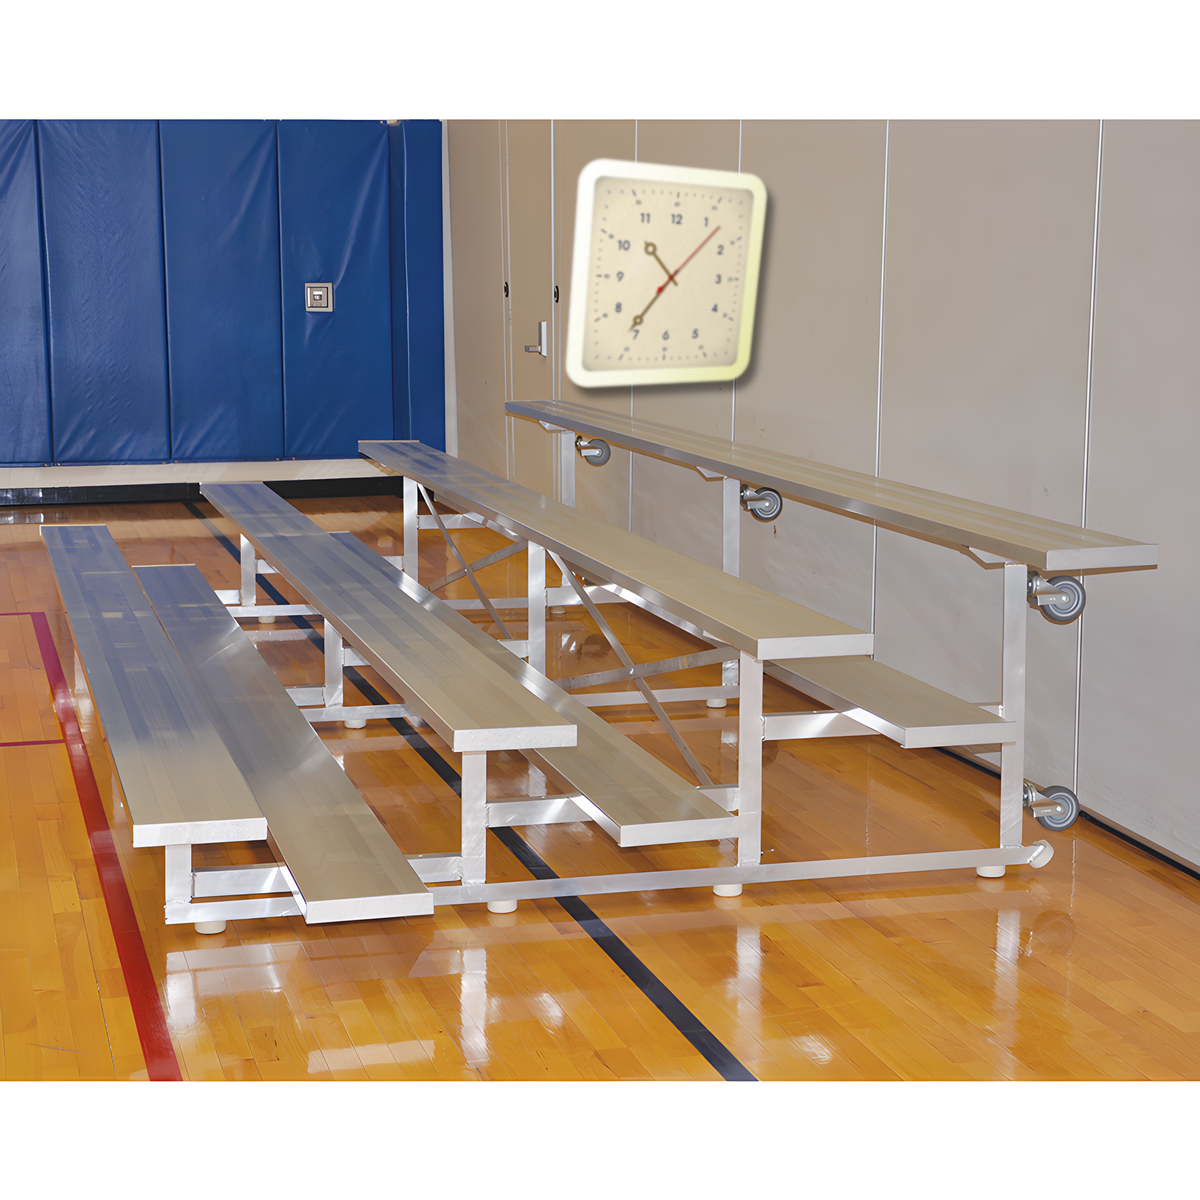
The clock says {"hour": 10, "minute": 36, "second": 7}
